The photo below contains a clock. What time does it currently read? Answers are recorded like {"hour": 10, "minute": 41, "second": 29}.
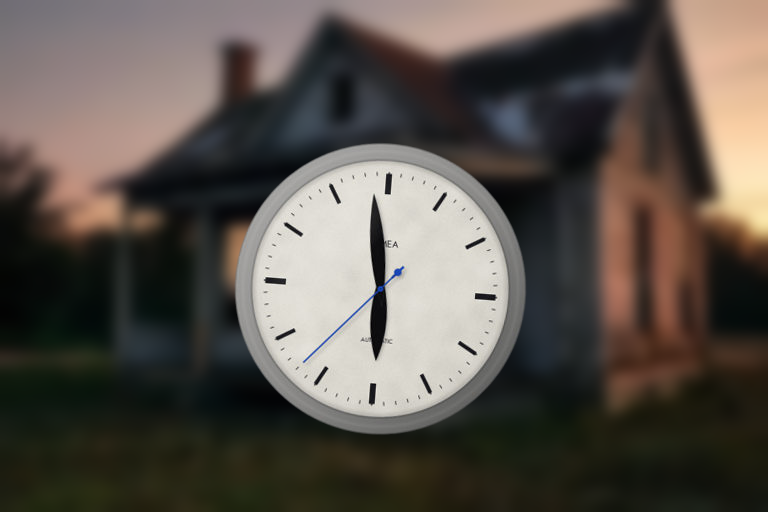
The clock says {"hour": 5, "minute": 58, "second": 37}
